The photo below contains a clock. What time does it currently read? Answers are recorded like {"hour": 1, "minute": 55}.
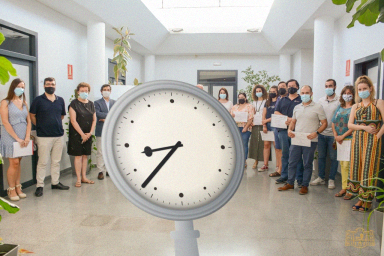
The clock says {"hour": 8, "minute": 37}
